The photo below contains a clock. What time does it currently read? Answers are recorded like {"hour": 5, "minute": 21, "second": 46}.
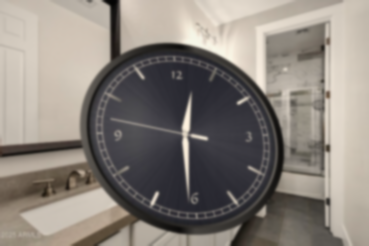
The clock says {"hour": 12, "minute": 30, "second": 47}
